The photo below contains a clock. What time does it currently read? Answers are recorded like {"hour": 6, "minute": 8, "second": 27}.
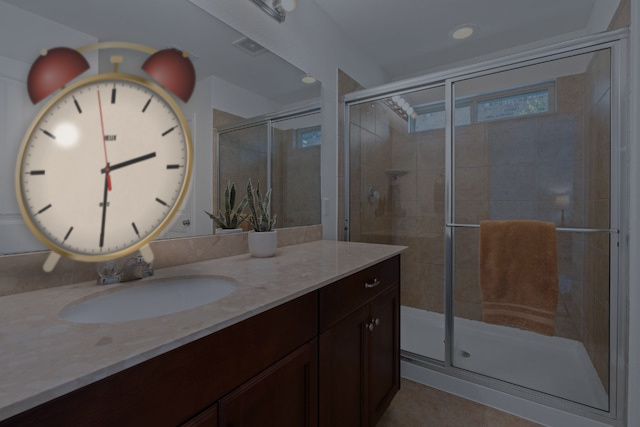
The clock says {"hour": 2, "minute": 29, "second": 58}
